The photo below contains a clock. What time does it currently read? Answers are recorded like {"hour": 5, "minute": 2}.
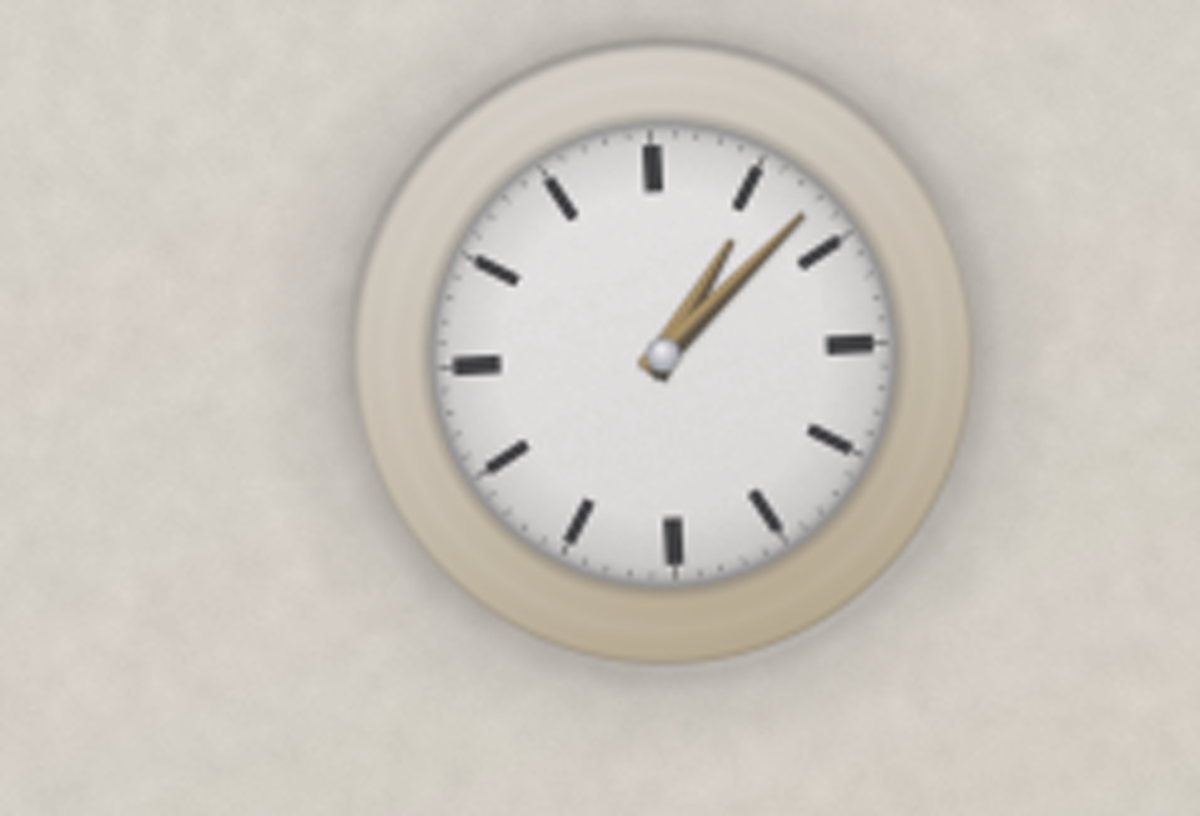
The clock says {"hour": 1, "minute": 8}
